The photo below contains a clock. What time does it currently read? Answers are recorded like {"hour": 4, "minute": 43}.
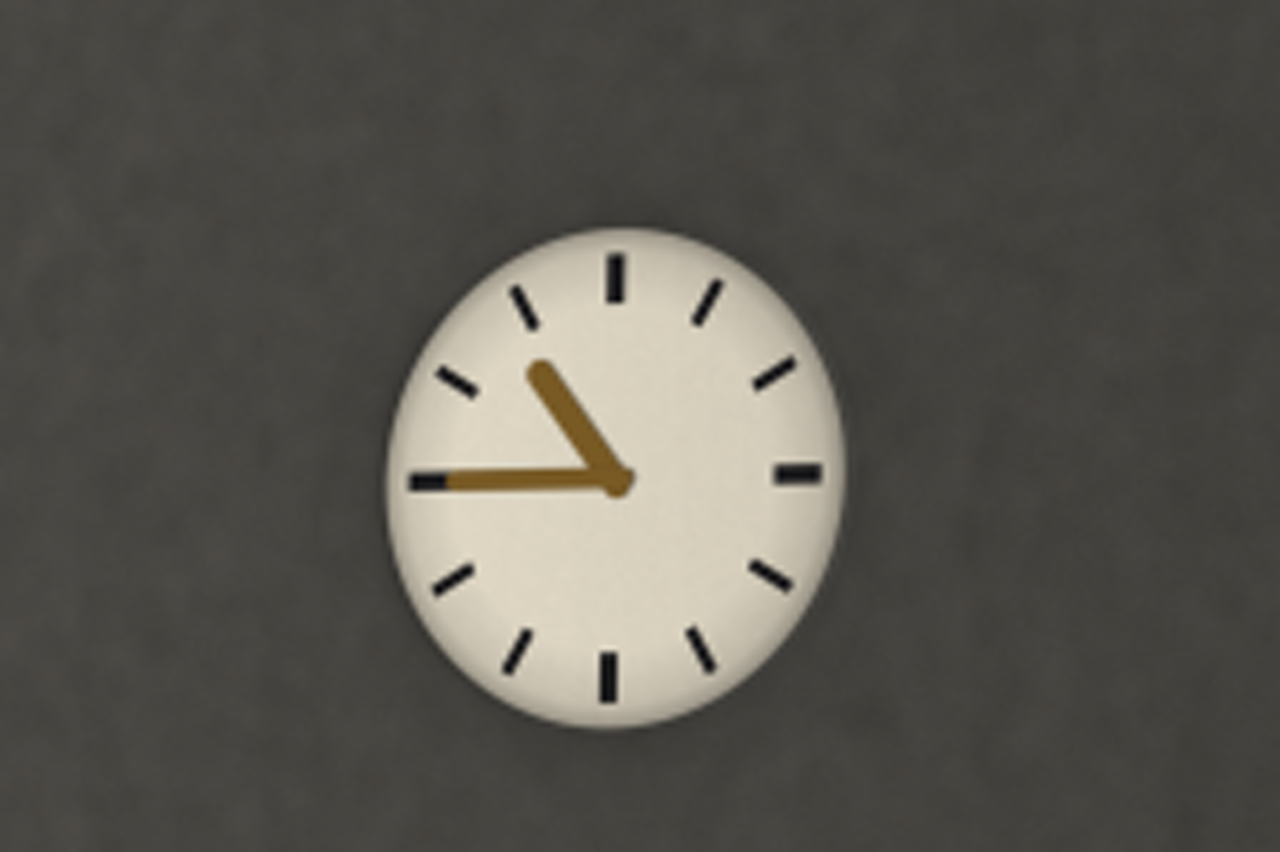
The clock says {"hour": 10, "minute": 45}
